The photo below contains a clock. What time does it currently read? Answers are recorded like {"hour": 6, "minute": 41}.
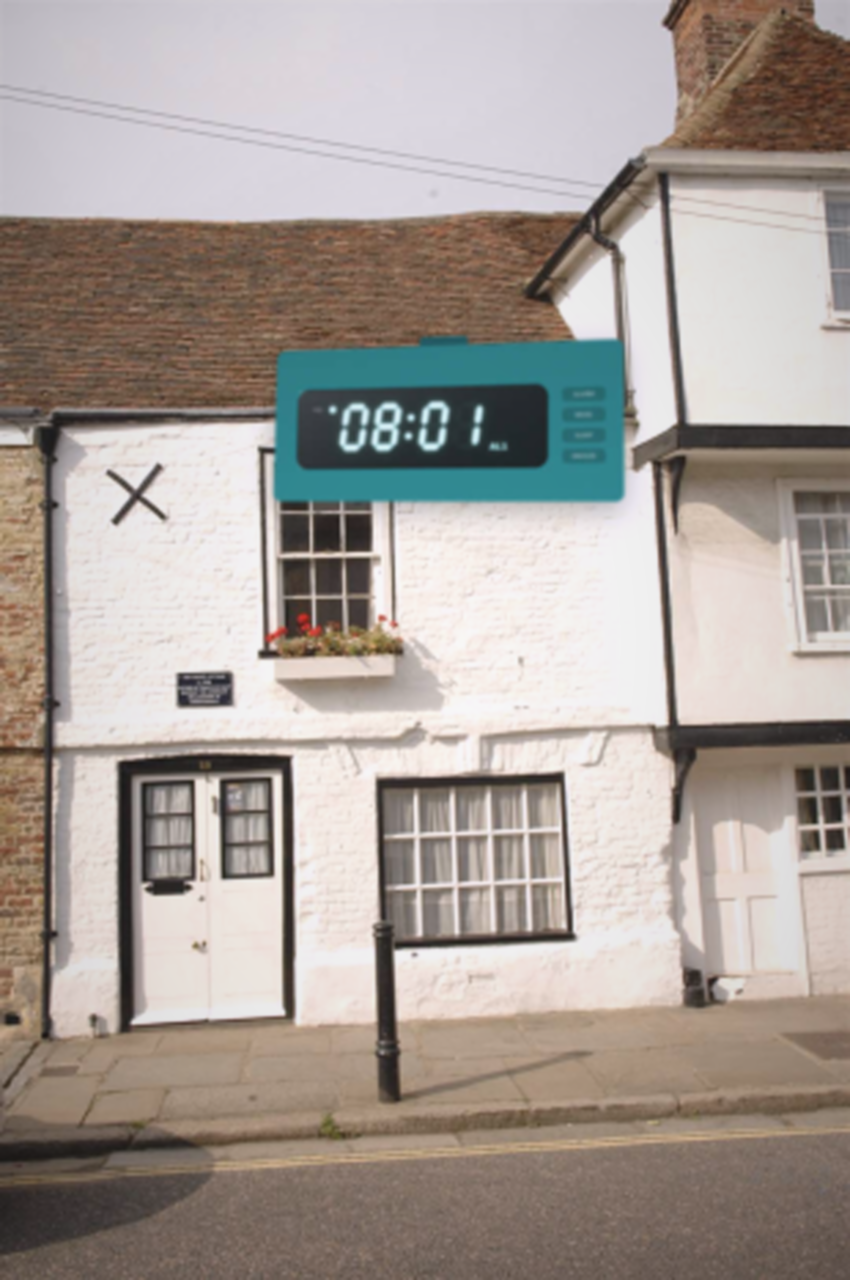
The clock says {"hour": 8, "minute": 1}
